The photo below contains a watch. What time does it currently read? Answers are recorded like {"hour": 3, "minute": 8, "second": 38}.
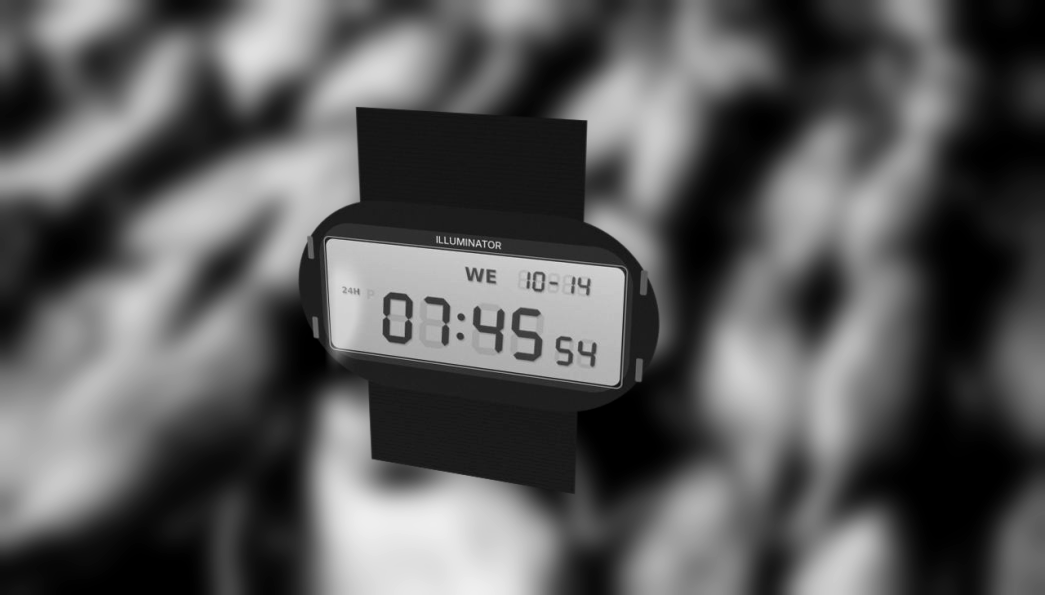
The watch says {"hour": 7, "minute": 45, "second": 54}
